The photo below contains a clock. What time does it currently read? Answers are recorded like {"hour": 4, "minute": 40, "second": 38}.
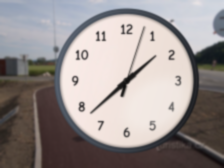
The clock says {"hour": 1, "minute": 38, "second": 3}
